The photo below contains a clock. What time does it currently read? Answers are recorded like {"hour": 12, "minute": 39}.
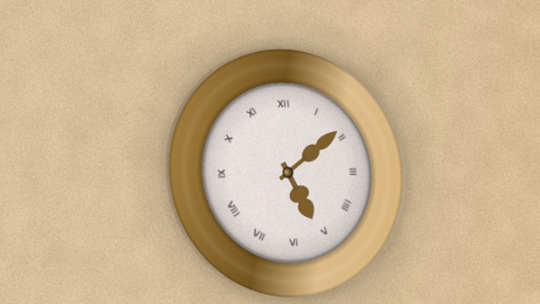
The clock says {"hour": 5, "minute": 9}
